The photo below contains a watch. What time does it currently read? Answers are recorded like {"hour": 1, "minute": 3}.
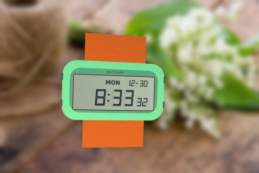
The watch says {"hour": 8, "minute": 33}
